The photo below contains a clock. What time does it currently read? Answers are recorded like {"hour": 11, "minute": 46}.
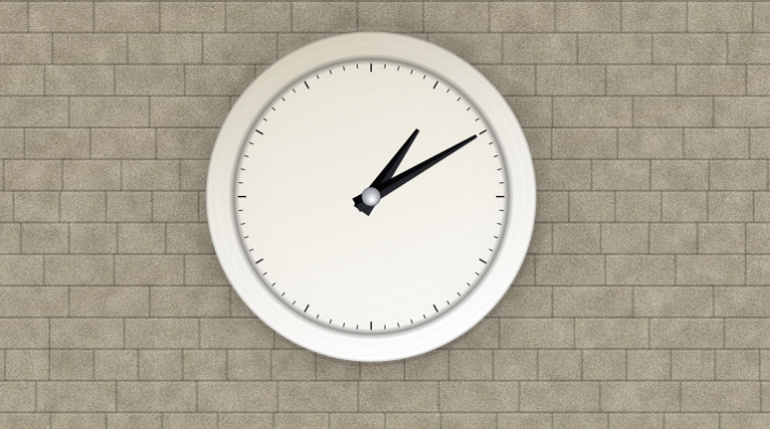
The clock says {"hour": 1, "minute": 10}
